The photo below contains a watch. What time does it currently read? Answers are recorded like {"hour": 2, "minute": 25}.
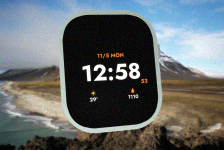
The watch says {"hour": 12, "minute": 58}
